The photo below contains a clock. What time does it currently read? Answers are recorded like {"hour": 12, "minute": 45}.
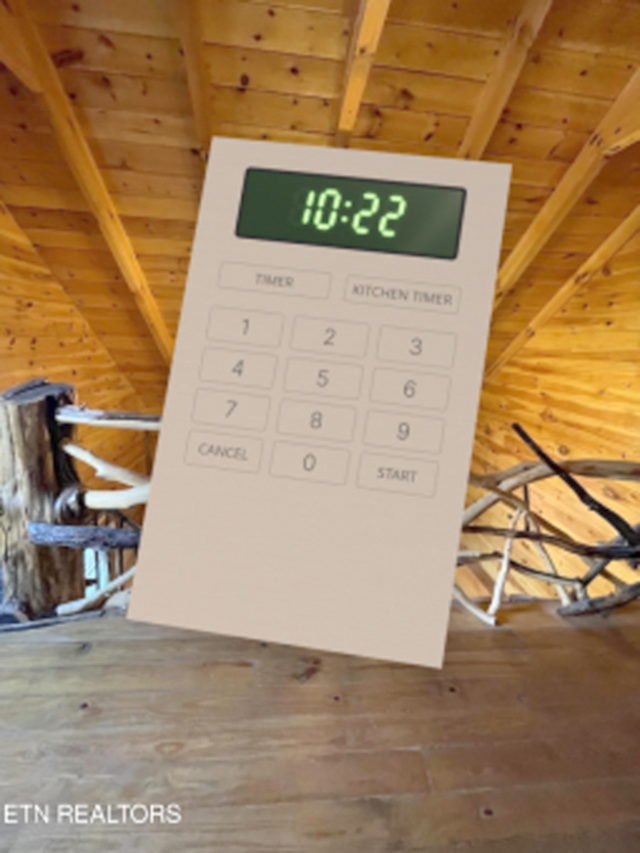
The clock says {"hour": 10, "minute": 22}
